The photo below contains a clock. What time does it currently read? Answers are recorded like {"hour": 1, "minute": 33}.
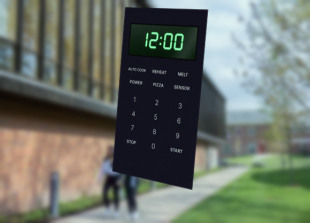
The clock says {"hour": 12, "minute": 0}
